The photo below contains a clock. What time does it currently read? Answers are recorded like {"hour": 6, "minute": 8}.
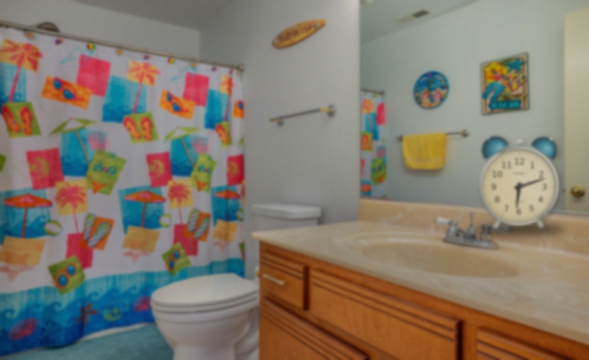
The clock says {"hour": 6, "minute": 12}
